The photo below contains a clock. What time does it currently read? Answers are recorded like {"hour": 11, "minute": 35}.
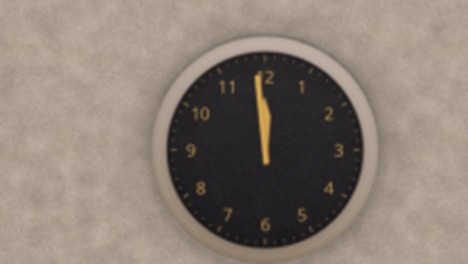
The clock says {"hour": 11, "minute": 59}
